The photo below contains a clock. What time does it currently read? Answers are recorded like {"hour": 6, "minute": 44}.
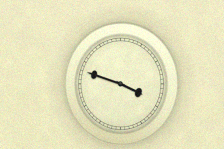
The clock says {"hour": 3, "minute": 48}
